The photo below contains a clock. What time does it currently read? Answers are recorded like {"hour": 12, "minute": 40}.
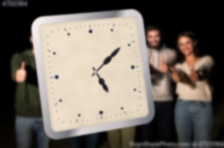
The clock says {"hour": 5, "minute": 9}
